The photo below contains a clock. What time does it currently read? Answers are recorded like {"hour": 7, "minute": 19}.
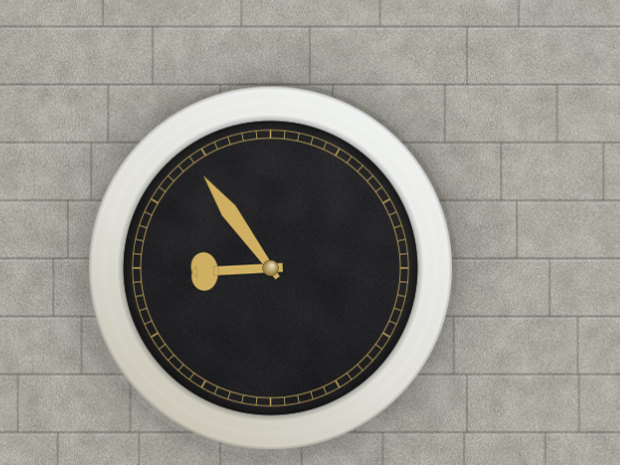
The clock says {"hour": 8, "minute": 54}
